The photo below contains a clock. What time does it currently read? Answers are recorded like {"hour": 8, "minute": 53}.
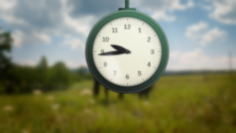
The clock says {"hour": 9, "minute": 44}
